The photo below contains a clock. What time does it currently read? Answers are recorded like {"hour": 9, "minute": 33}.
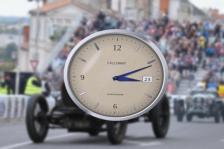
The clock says {"hour": 3, "minute": 11}
